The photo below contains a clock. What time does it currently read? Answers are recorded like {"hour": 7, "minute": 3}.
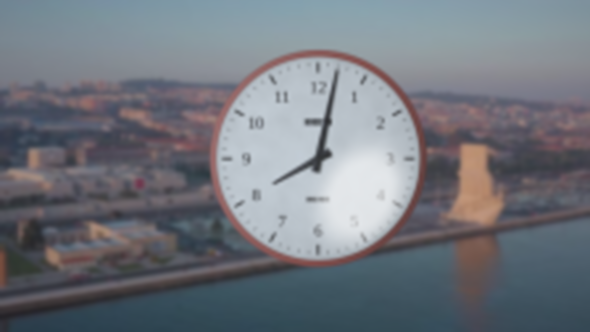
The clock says {"hour": 8, "minute": 2}
